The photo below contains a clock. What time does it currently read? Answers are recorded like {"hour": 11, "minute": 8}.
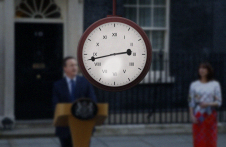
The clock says {"hour": 2, "minute": 43}
